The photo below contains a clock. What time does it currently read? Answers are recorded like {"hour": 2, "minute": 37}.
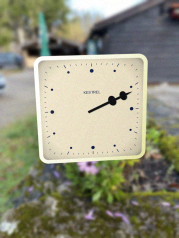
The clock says {"hour": 2, "minute": 11}
